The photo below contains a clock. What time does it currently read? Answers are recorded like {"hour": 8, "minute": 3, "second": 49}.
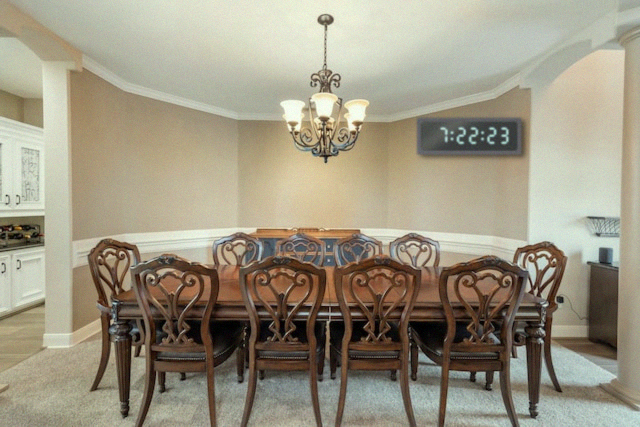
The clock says {"hour": 7, "minute": 22, "second": 23}
